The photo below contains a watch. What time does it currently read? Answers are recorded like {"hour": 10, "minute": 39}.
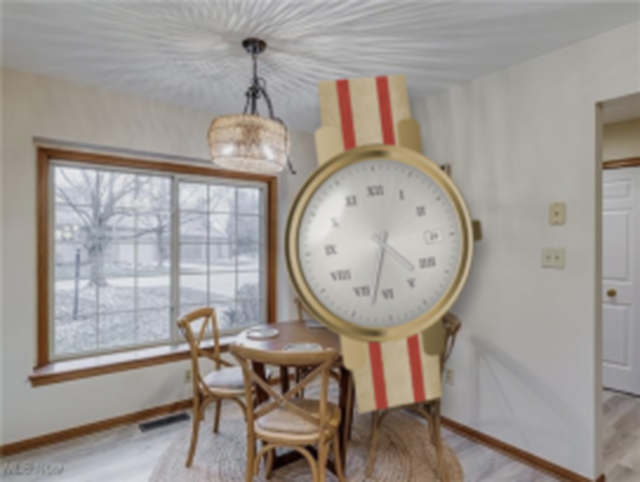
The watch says {"hour": 4, "minute": 33}
